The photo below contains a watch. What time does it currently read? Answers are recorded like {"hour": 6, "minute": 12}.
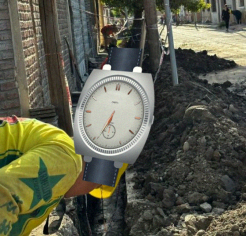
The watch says {"hour": 6, "minute": 34}
